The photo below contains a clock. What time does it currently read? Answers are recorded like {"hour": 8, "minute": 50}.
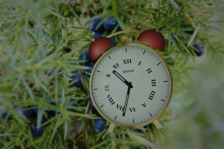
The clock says {"hour": 10, "minute": 33}
